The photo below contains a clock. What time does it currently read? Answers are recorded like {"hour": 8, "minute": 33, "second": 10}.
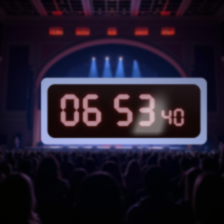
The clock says {"hour": 6, "minute": 53, "second": 40}
